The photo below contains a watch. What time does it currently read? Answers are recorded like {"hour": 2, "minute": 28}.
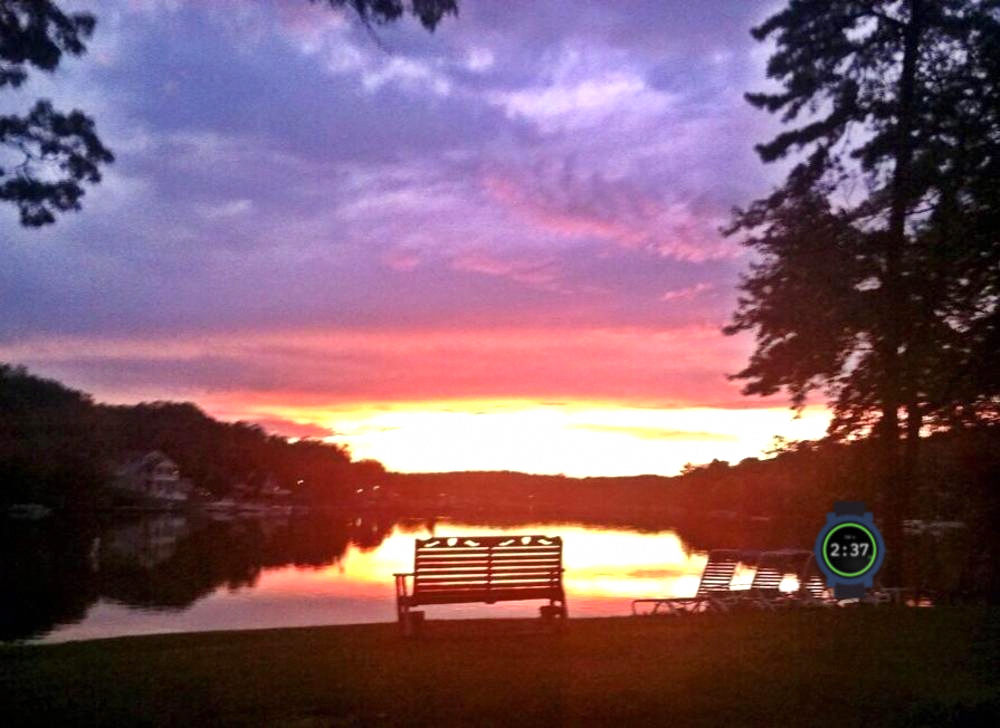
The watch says {"hour": 2, "minute": 37}
